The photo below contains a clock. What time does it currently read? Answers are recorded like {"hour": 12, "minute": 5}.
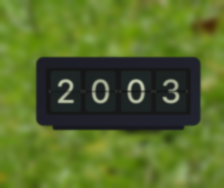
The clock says {"hour": 20, "minute": 3}
